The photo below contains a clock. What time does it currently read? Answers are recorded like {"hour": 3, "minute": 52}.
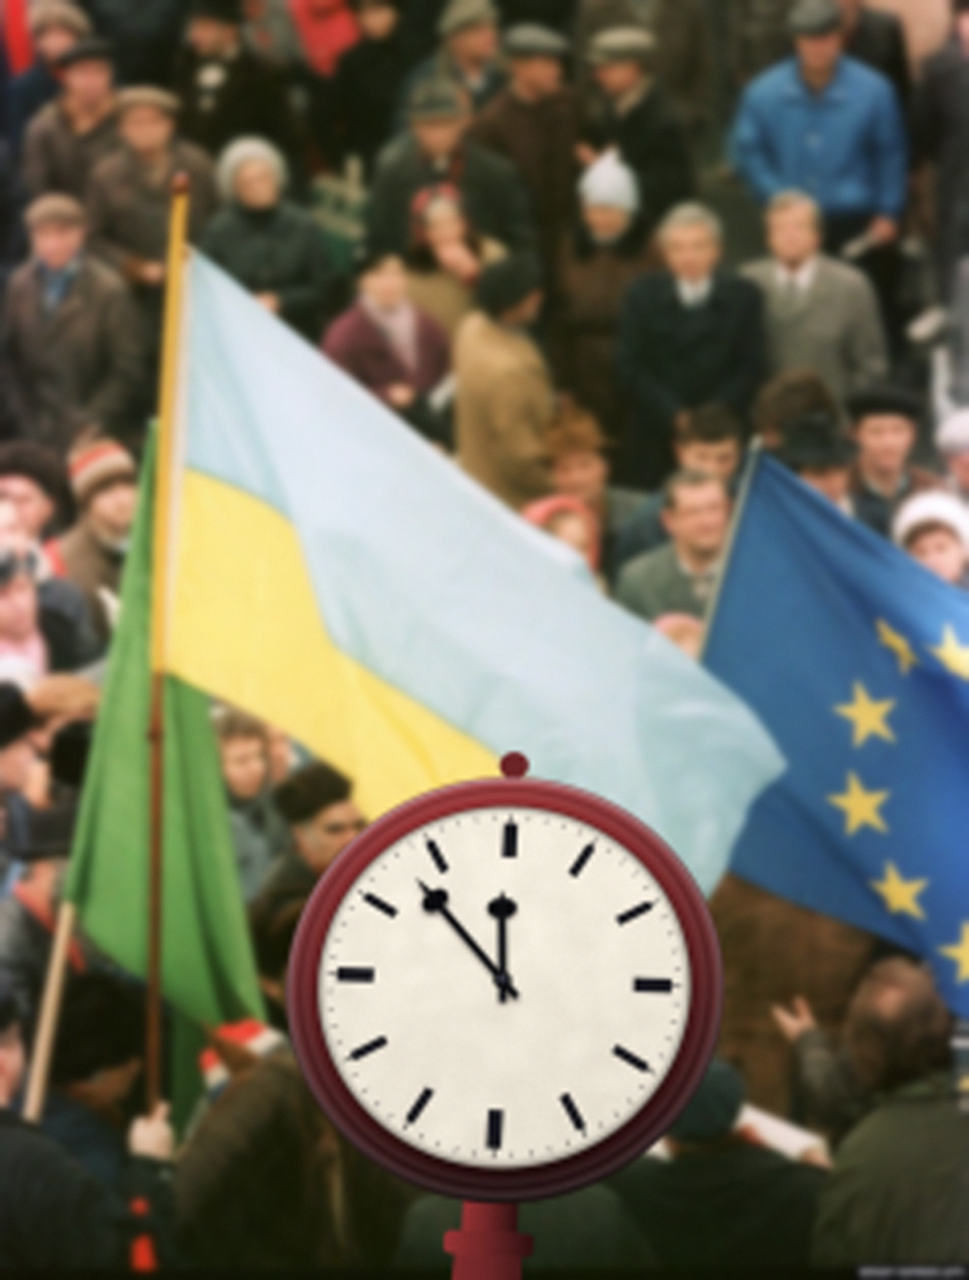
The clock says {"hour": 11, "minute": 53}
